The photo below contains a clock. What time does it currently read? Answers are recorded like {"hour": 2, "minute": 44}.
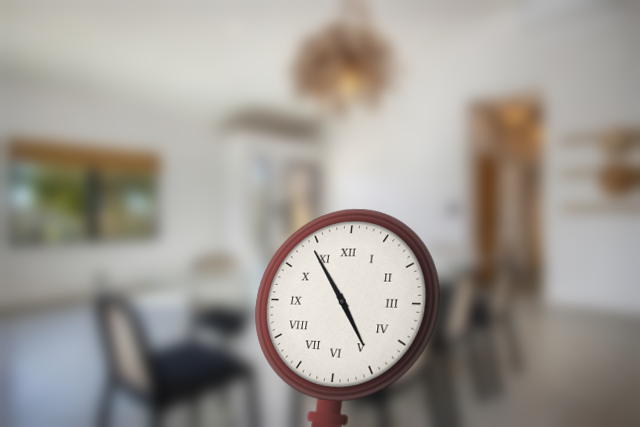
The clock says {"hour": 4, "minute": 54}
